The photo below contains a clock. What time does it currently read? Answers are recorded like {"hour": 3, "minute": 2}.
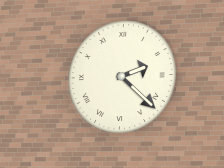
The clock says {"hour": 2, "minute": 22}
